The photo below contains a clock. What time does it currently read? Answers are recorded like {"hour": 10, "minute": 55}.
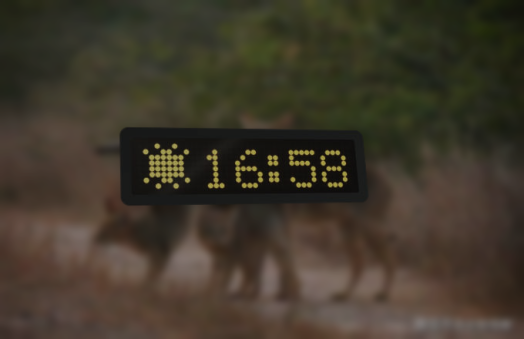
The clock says {"hour": 16, "minute": 58}
